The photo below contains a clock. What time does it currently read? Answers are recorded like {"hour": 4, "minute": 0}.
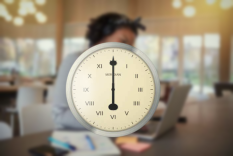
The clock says {"hour": 6, "minute": 0}
